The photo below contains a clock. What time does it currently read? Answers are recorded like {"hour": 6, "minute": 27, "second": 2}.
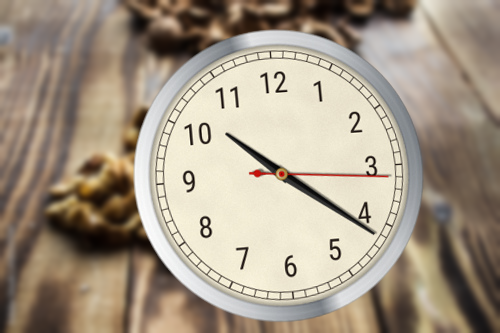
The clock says {"hour": 10, "minute": 21, "second": 16}
